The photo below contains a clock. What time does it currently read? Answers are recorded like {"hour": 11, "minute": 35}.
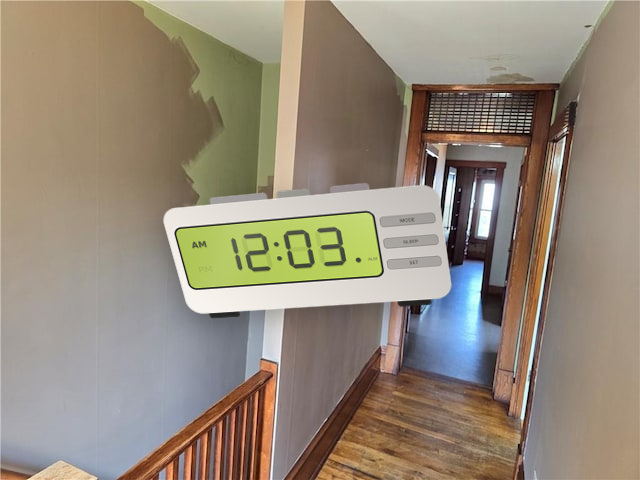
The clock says {"hour": 12, "minute": 3}
